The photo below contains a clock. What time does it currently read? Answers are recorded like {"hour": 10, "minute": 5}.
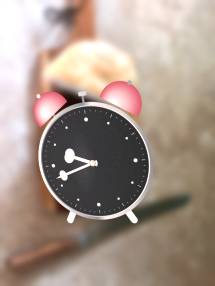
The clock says {"hour": 9, "minute": 42}
